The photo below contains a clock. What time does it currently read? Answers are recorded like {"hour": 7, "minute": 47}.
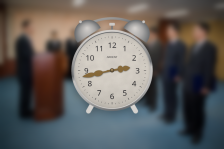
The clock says {"hour": 2, "minute": 43}
